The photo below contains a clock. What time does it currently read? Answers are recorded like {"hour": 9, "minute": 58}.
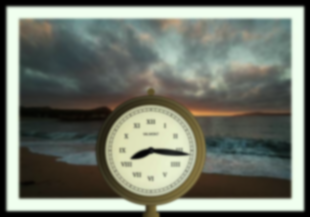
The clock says {"hour": 8, "minute": 16}
